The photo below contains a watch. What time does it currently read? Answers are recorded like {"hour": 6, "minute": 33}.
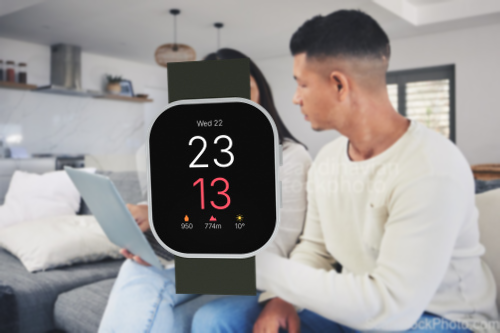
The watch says {"hour": 23, "minute": 13}
